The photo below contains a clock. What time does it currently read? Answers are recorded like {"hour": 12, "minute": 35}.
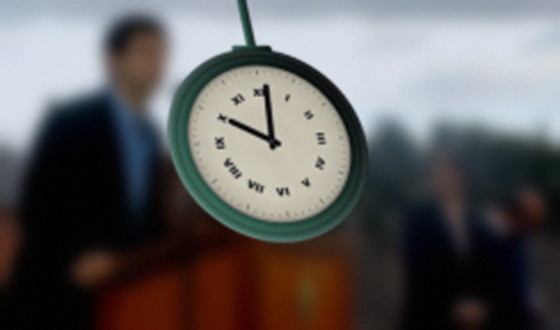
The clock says {"hour": 10, "minute": 1}
